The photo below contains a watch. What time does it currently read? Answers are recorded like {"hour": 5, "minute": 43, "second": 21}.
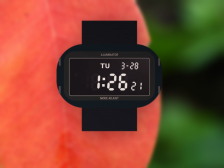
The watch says {"hour": 1, "minute": 26, "second": 21}
